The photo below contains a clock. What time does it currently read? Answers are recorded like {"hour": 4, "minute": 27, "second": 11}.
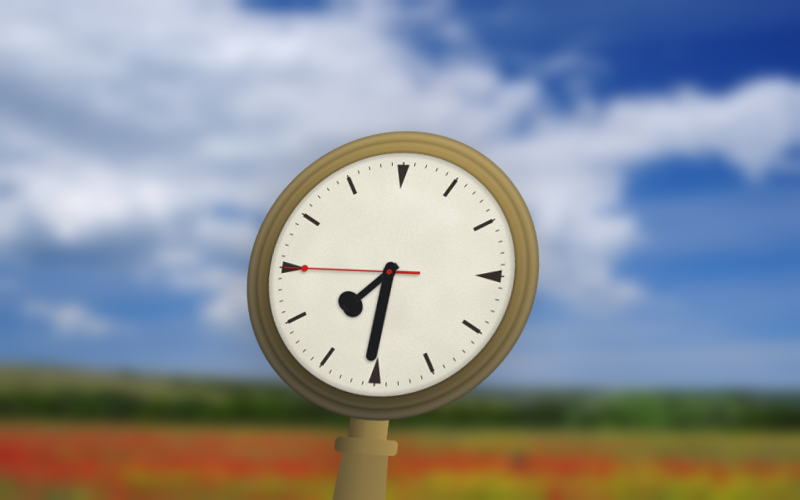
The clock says {"hour": 7, "minute": 30, "second": 45}
